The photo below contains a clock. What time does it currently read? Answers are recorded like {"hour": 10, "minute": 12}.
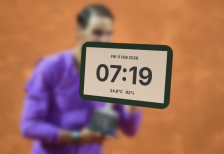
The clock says {"hour": 7, "minute": 19}
